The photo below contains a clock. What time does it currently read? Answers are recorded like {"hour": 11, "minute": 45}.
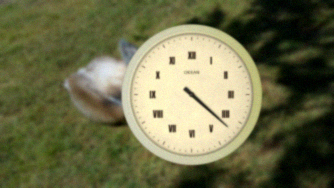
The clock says {"hour": 4, "minute": 22}
